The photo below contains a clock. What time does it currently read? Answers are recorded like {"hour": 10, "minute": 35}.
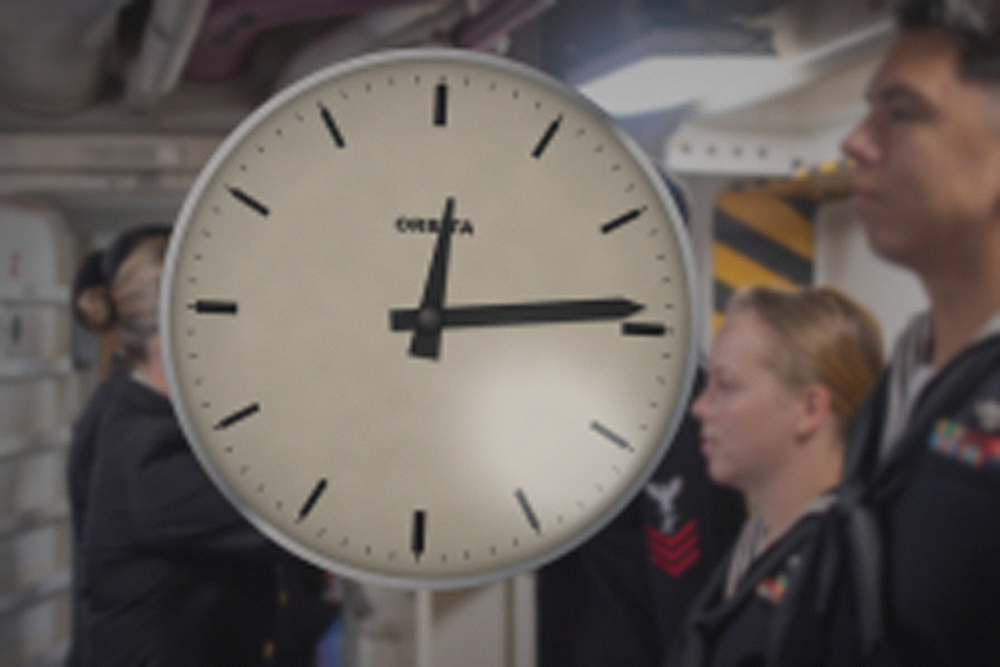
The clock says {"hour": 12, "minute": 14}
